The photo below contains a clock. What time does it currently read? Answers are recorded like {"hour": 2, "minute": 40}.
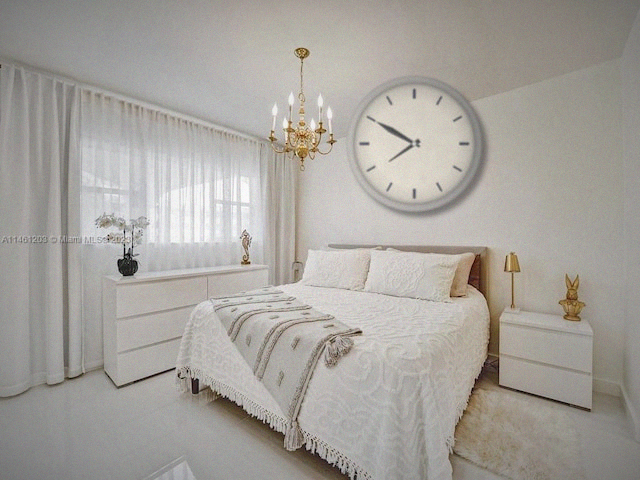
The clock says {"hour": 7, "minute": 50}
